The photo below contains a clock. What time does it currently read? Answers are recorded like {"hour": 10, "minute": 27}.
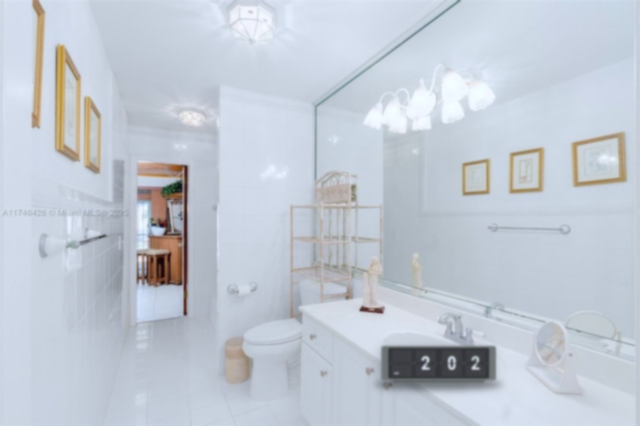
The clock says {"hour": 2, "minute": 2}
